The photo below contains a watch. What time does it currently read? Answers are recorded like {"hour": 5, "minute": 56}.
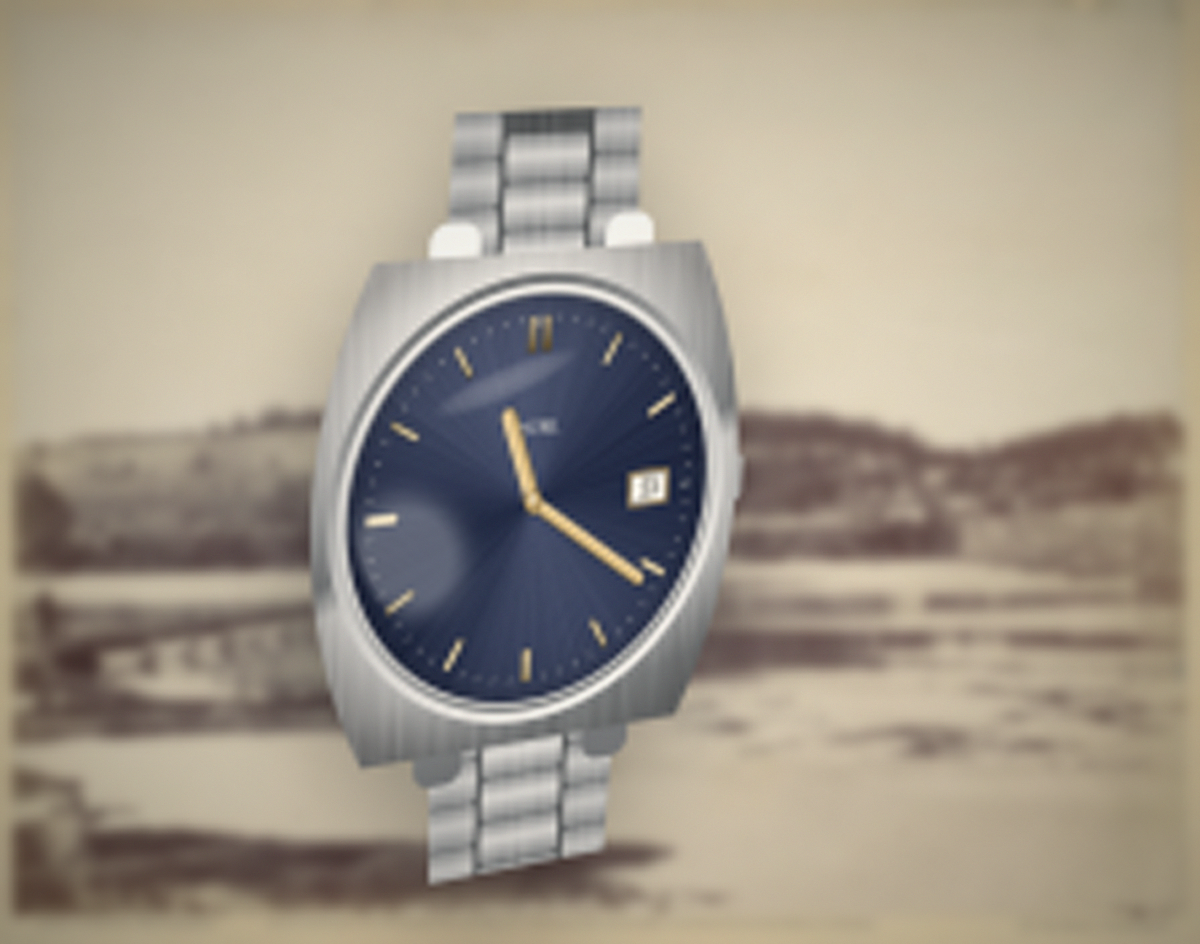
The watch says {"hour": 11, "minute": 21}
